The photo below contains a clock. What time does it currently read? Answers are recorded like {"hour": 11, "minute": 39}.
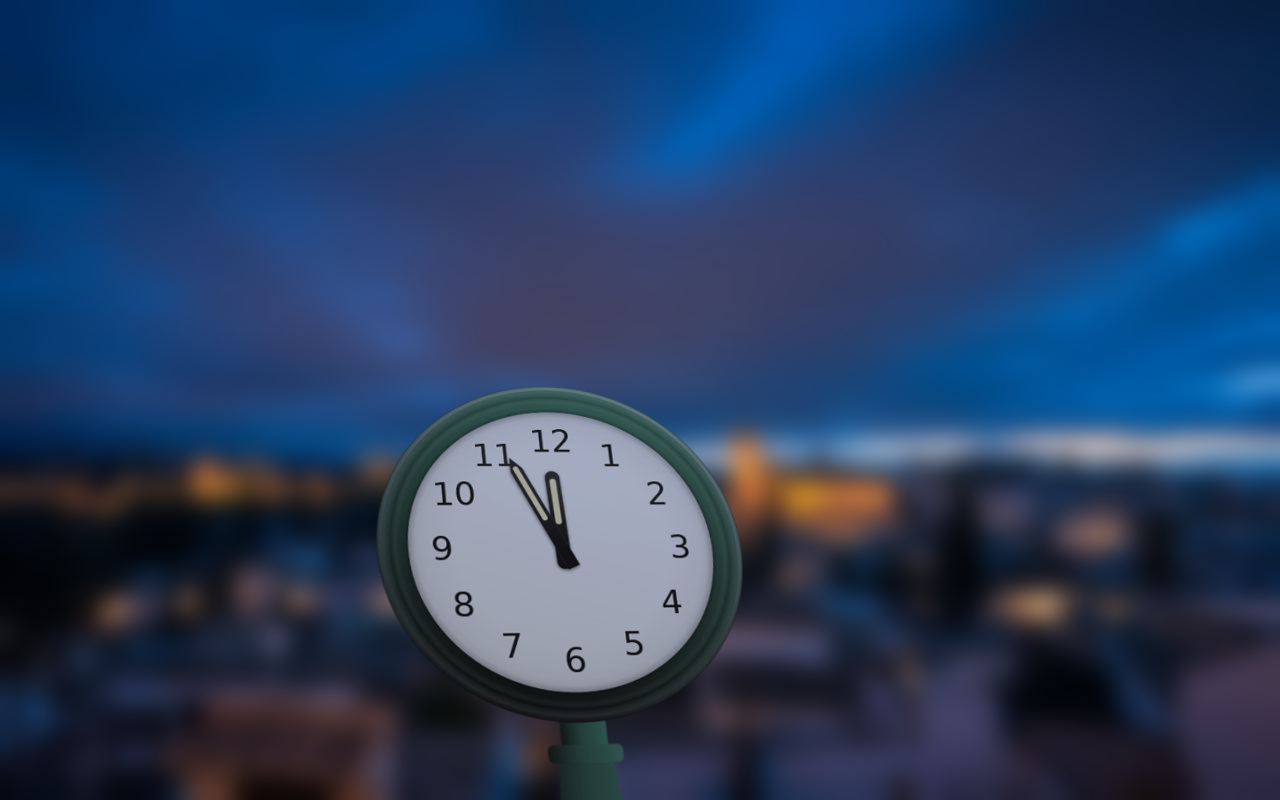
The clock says {"hour": 11, "minute": 56}
